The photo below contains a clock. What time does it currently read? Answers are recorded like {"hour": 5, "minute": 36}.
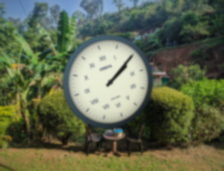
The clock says {"hour": 2, "minute": 10}
